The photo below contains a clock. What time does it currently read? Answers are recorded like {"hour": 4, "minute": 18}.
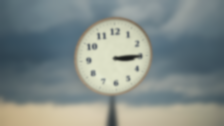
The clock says {"hour": 3, "minute": 15}
